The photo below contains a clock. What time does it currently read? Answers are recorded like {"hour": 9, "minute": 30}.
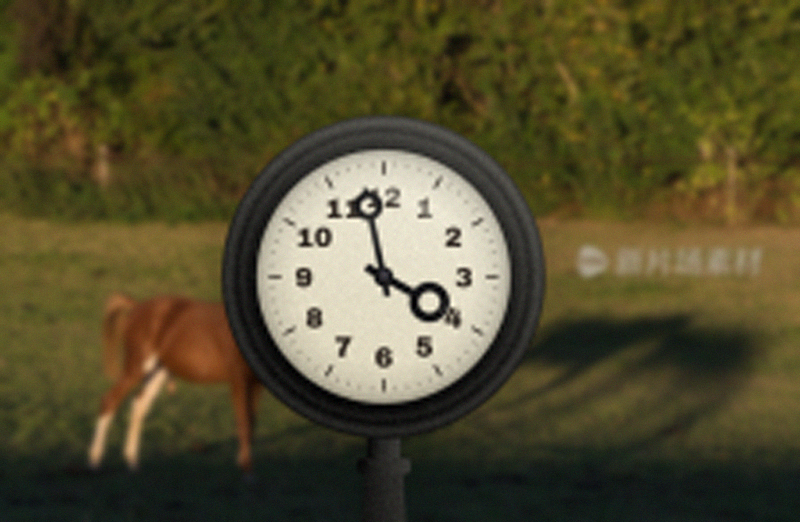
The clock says {"hour": 3, "minute": 58}
